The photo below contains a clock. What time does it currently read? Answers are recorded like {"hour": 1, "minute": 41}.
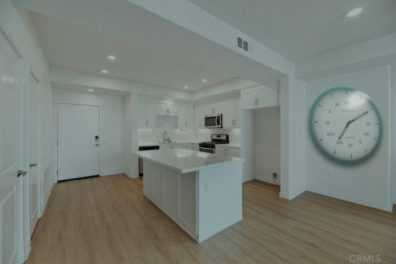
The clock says {"hour": 7, "minute": 10}
